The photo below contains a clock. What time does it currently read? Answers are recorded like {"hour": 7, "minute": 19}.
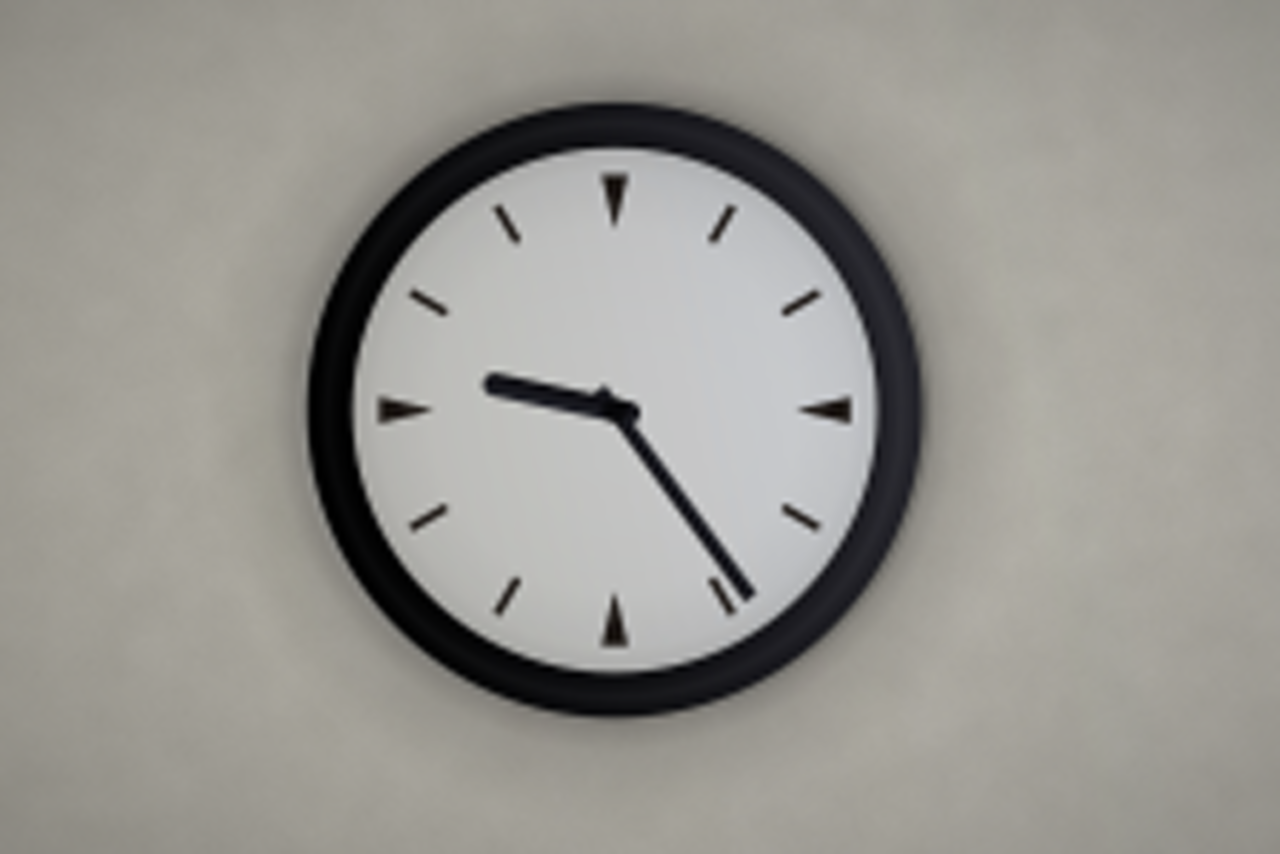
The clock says {"hour": 9, "minute": 24}
